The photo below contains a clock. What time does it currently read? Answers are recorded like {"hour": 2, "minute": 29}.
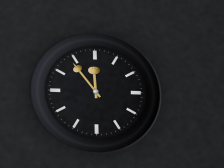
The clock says {"hour": 11, "minute": 54}
